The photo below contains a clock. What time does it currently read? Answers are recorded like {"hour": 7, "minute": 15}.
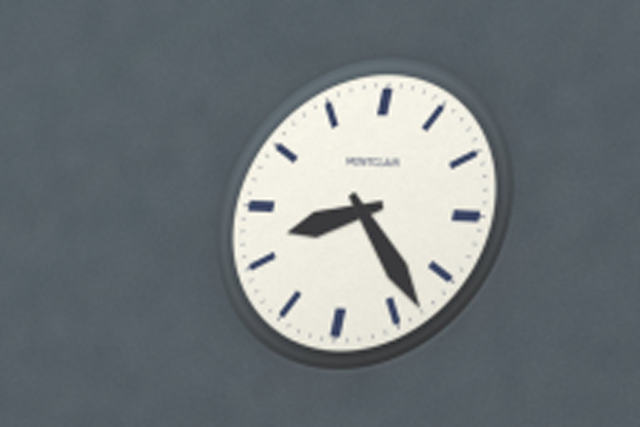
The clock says {"hour": 8, "minute": 23}
